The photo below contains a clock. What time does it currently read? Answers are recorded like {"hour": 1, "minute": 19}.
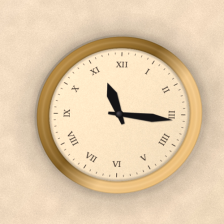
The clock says {"hour": 11, "minute": 16}
